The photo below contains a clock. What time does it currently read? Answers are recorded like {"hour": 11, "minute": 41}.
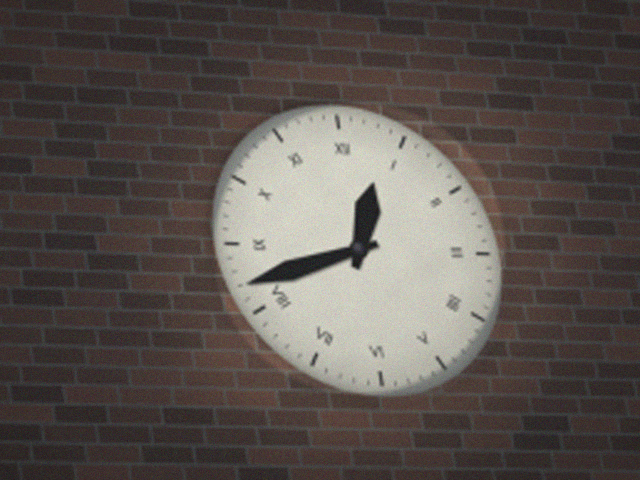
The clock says {"hour": 12, "minute": 42}
